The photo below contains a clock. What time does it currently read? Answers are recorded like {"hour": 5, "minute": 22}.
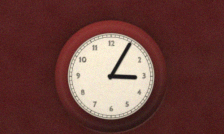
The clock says {"hour": 3, "minute": 5}
